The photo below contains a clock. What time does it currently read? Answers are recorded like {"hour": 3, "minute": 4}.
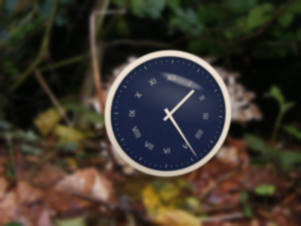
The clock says {"hour": 1, "minute": 24}
